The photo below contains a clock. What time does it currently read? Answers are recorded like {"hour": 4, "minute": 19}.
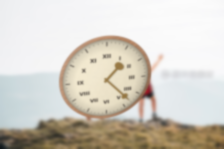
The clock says {"hour": 1, "minute": 23}
